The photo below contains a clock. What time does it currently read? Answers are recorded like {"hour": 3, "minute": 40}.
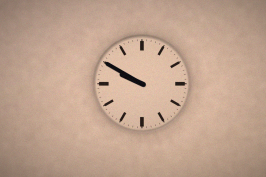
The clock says {"hour": 9, "minute": 50}
